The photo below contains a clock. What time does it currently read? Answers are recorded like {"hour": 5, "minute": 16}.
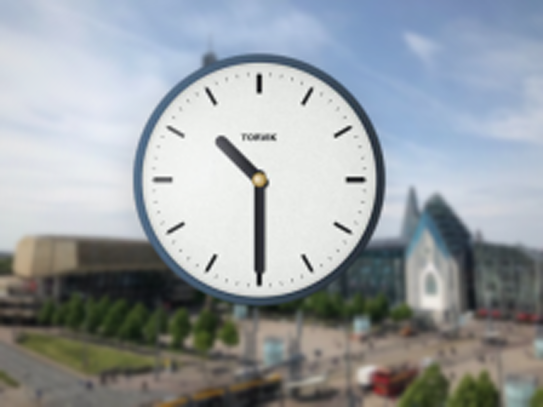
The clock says {"hour": 10, "minute": 30}
